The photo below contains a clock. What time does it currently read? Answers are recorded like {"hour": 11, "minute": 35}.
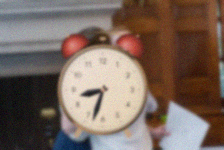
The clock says {"hour": 8, "minute": 33}
